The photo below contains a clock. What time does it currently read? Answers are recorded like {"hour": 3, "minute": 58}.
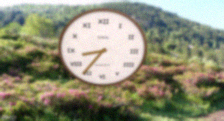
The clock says {"hour": 8, "minute": 36}
